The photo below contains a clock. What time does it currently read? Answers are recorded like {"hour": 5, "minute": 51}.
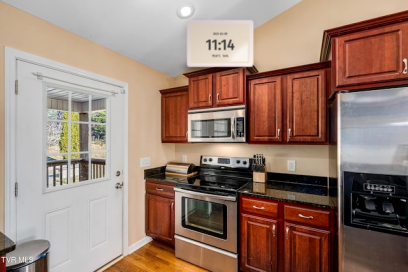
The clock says {"hour": 11, "minute": 14}
